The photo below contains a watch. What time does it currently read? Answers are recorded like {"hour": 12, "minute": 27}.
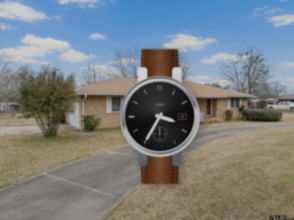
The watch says {"hour": 3, "minute": 35}
